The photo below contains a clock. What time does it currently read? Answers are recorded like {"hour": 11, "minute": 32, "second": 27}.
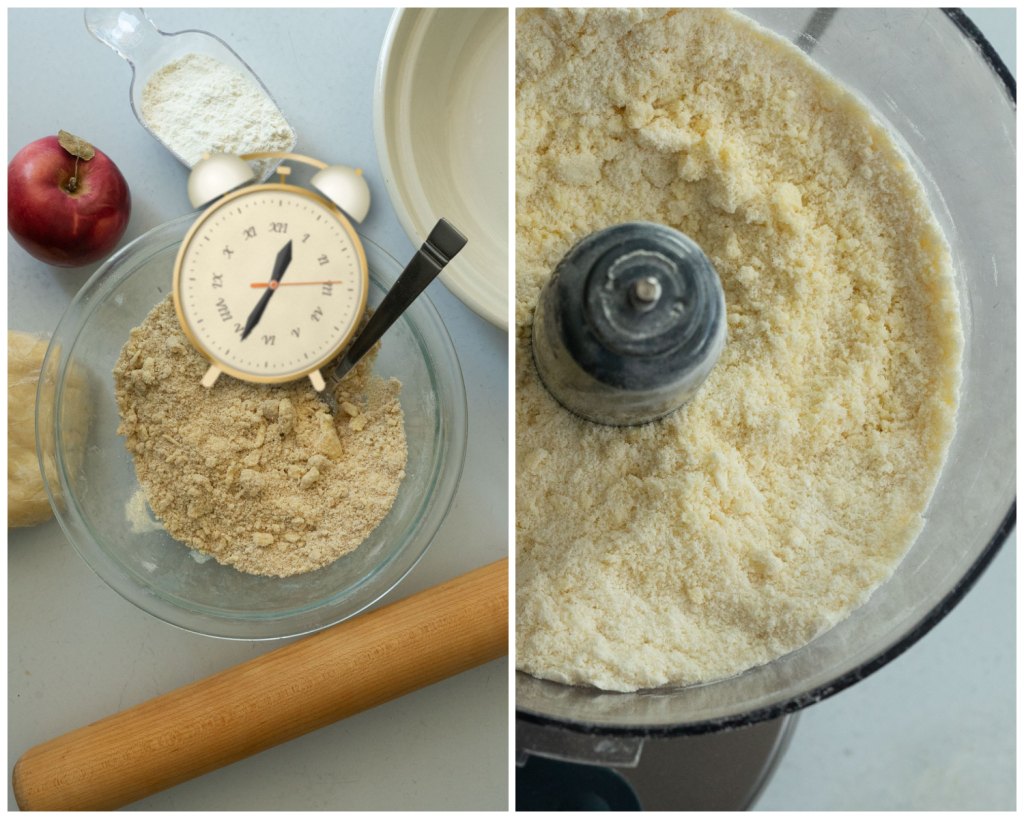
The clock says {"hour": 12, "minute": 34, "second": 14}
